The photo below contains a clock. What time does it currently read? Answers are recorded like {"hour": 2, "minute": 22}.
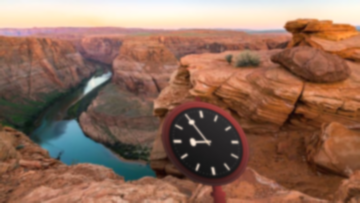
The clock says {"hour": 8, "minute": 55}
